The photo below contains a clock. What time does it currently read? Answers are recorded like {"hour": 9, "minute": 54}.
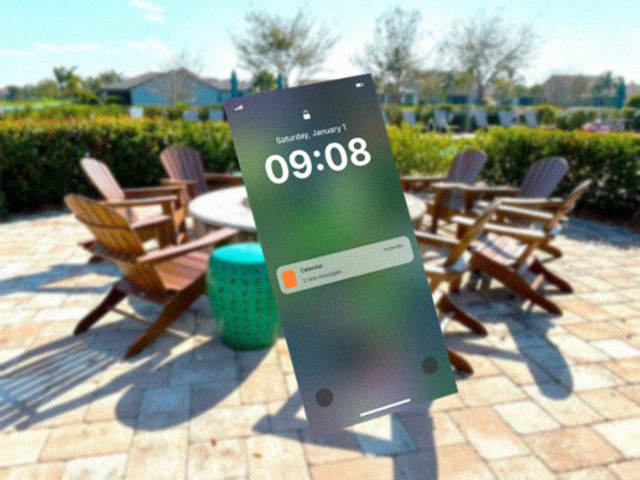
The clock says {"hour": 9, "minute": 8}
